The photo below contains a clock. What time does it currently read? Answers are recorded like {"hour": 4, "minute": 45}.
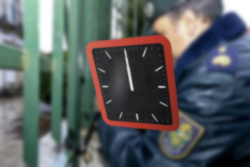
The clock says {"hour": 12, "minute": 0}
